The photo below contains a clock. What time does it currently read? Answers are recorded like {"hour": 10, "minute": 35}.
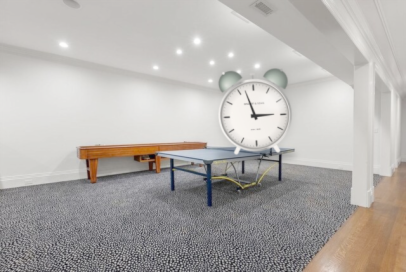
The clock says {"hour": 2, "minute": 57}
